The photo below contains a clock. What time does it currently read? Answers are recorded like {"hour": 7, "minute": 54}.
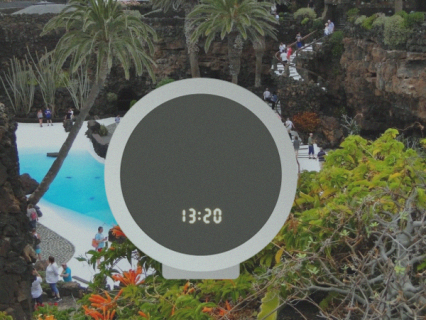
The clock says {"hour": 13, "minute": 20}
